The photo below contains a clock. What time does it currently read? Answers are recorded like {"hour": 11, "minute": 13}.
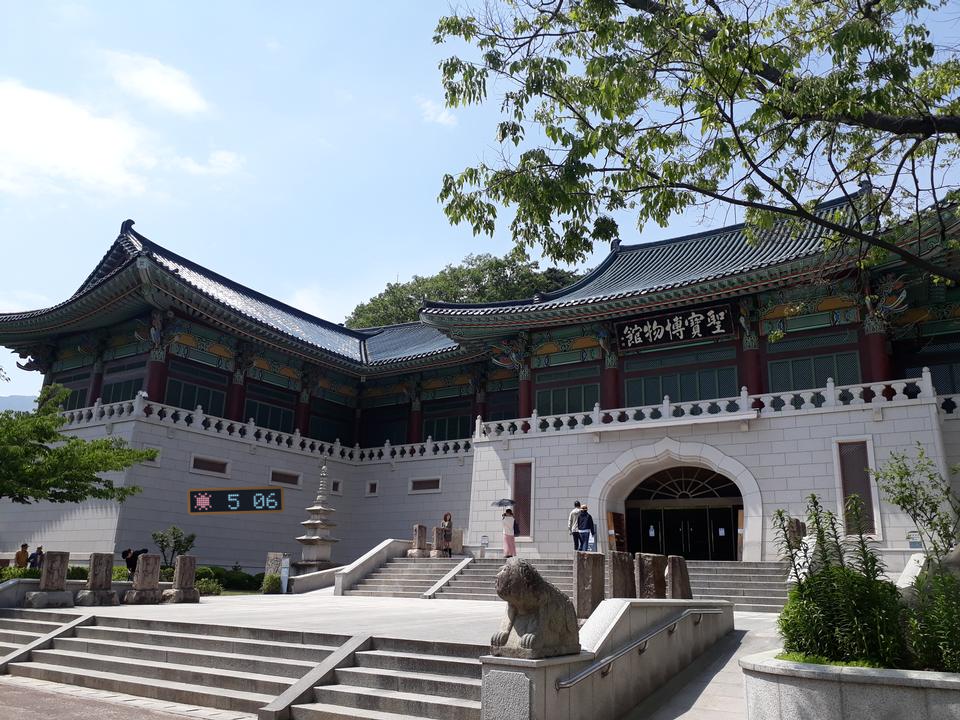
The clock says {"hour": 5, "minute": 6}
